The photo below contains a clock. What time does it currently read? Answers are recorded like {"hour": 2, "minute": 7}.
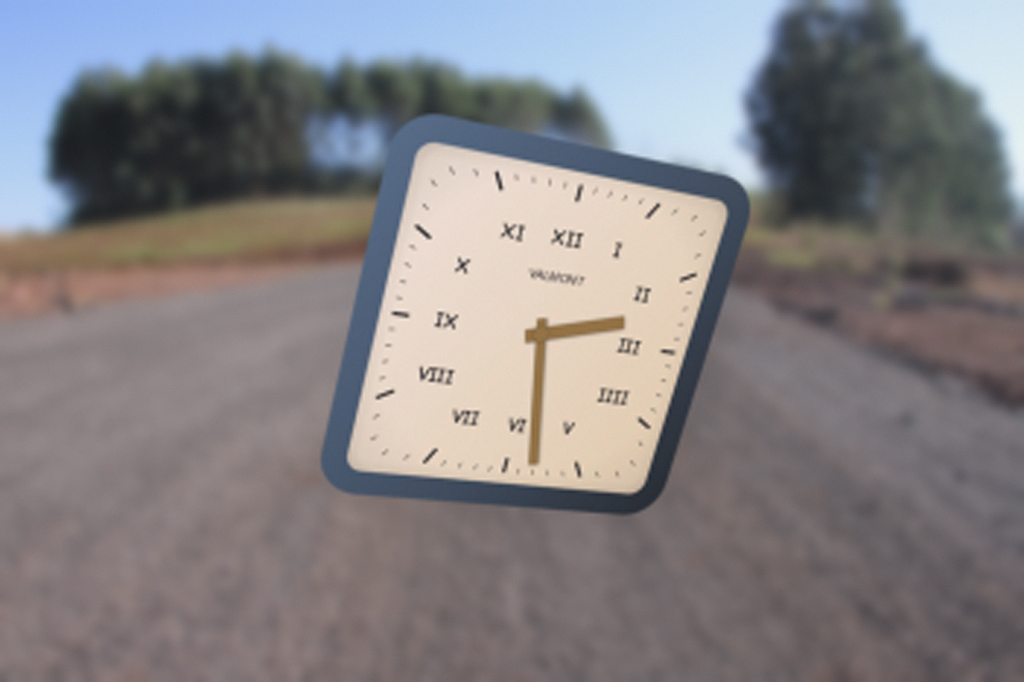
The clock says {"hour": 2, "minute": 28}
